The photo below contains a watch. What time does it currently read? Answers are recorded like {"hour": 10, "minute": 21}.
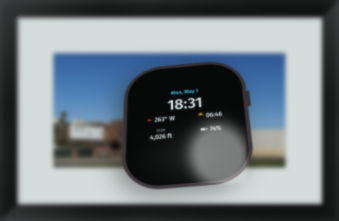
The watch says {"hour": 18, "minute": 31}
